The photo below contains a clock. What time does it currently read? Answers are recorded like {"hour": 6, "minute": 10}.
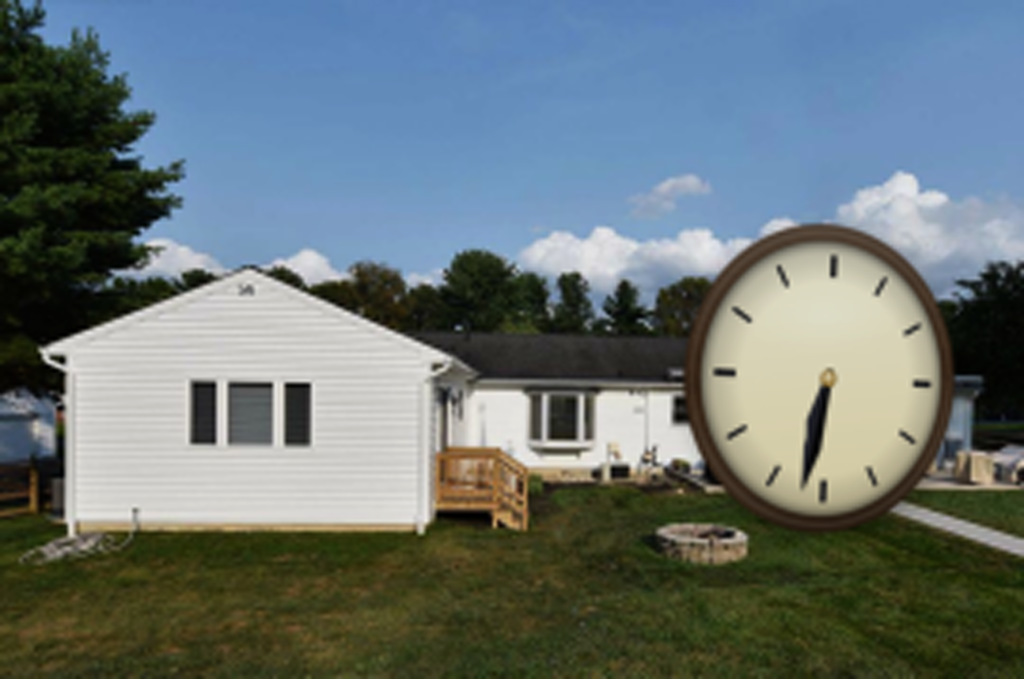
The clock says {"hour": 6, "minute": 32}
